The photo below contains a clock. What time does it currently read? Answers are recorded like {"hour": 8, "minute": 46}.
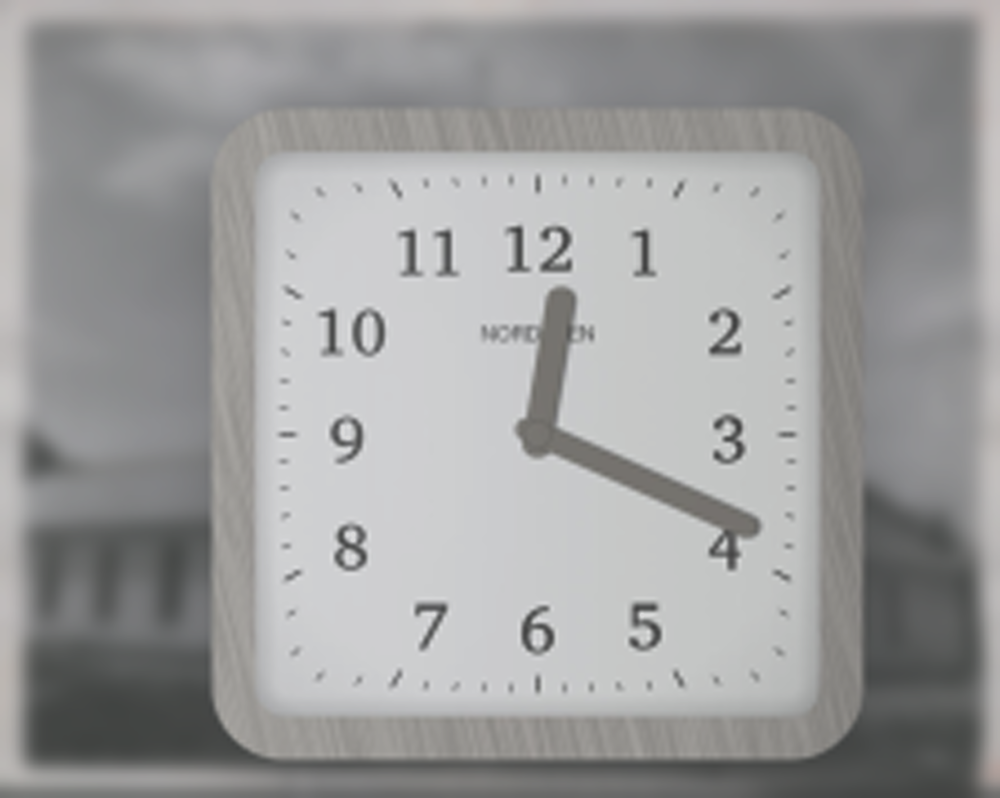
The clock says {"hour": 12, "minute": 19}
